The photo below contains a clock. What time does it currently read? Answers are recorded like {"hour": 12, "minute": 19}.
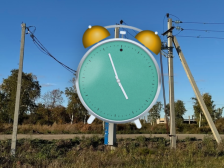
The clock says {"hour": 4, "minute": 56}
